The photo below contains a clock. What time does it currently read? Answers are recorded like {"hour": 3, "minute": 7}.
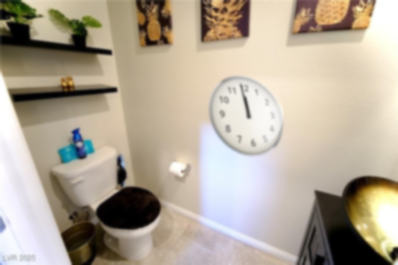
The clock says {"hour": 11, "minute": 59}
